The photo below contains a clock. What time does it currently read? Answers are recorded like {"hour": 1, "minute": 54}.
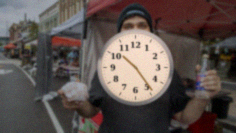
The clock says {"hour": 10, "minute": 24}
